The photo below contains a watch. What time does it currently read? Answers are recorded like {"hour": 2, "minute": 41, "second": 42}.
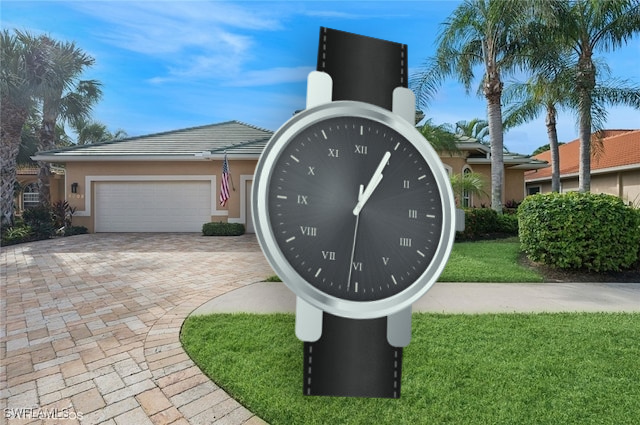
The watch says {"hour": 1, "minute": 4, "second": 31}
